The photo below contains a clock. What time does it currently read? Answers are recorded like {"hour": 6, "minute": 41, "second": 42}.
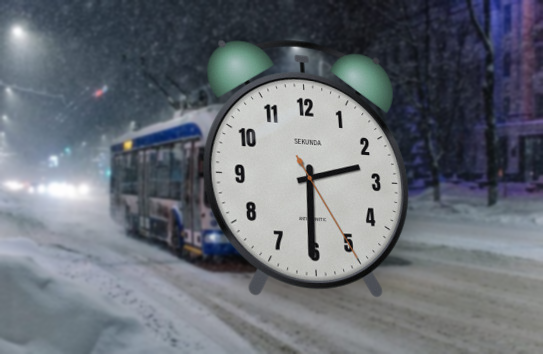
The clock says {"hour": 2, "minute": 30, "second": 25}
